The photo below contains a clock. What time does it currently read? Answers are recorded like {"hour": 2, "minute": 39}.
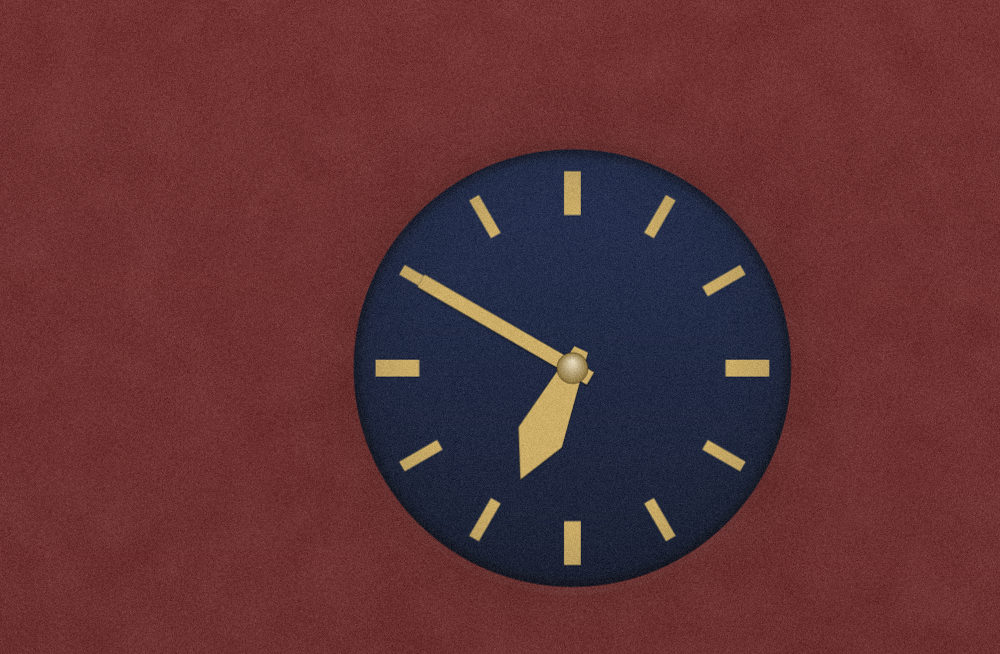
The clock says {"hour": 6, "minute": 50}
